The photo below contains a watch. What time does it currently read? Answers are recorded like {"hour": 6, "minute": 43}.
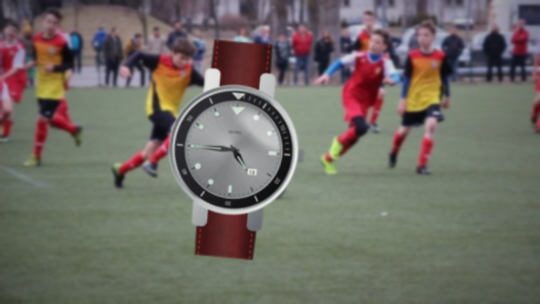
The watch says {"hour": 4, "minute": 45}
